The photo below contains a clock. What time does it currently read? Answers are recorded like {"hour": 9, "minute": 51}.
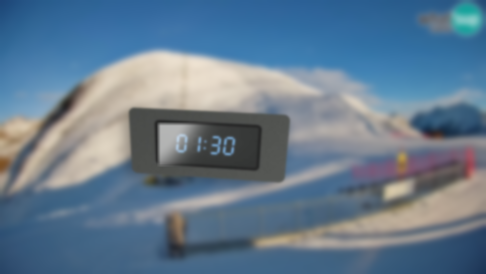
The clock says {"hour": 1, "minute": 30}
